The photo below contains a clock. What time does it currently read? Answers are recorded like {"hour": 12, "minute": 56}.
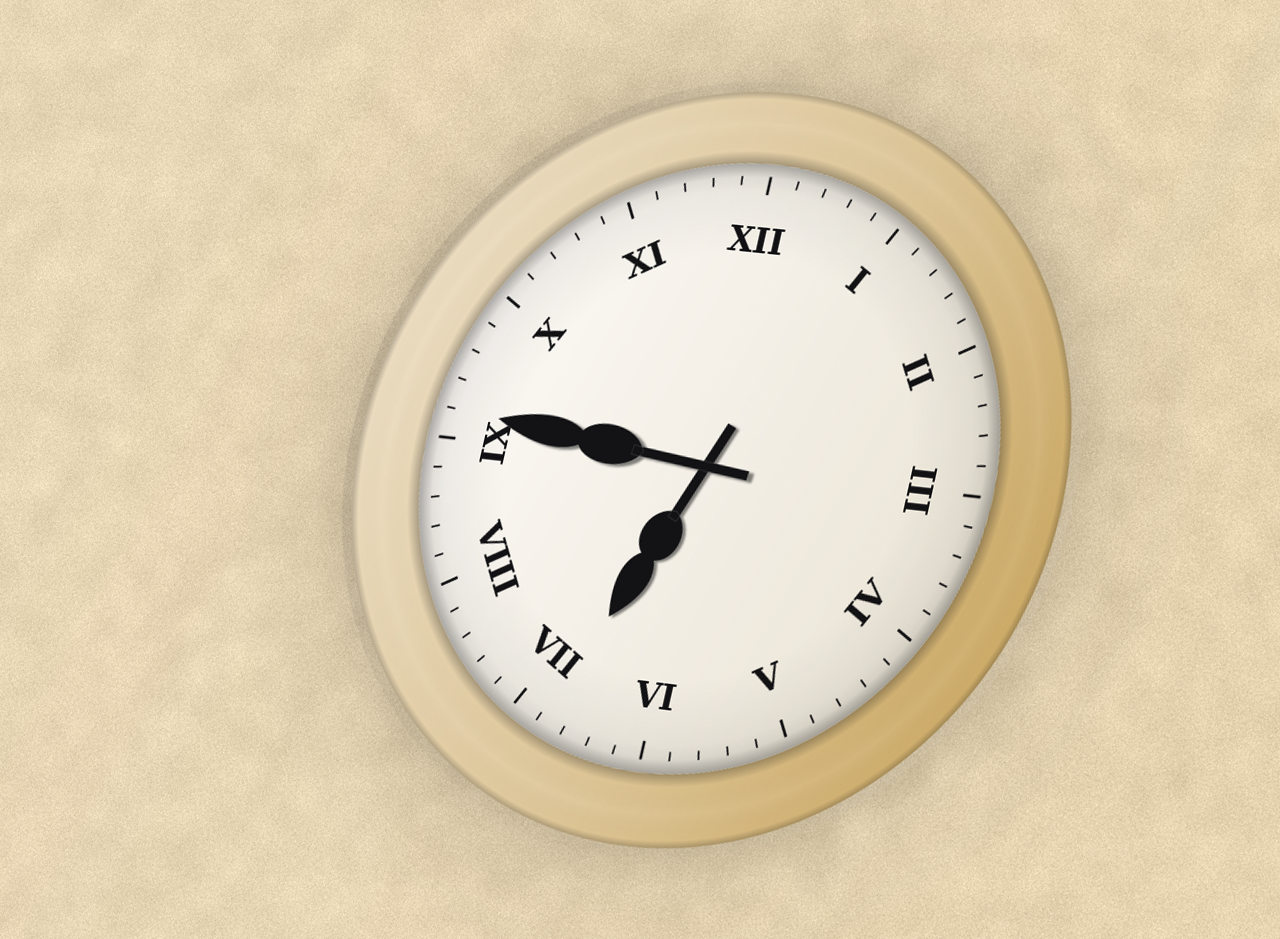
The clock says {"hour": 6, "minute": 46}
